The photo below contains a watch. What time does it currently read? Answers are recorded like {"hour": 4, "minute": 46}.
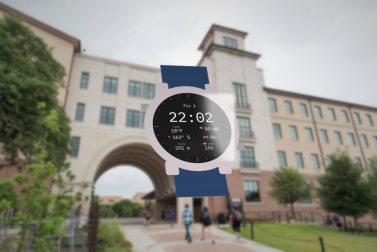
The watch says {"hour": 22, "minute": 2}
